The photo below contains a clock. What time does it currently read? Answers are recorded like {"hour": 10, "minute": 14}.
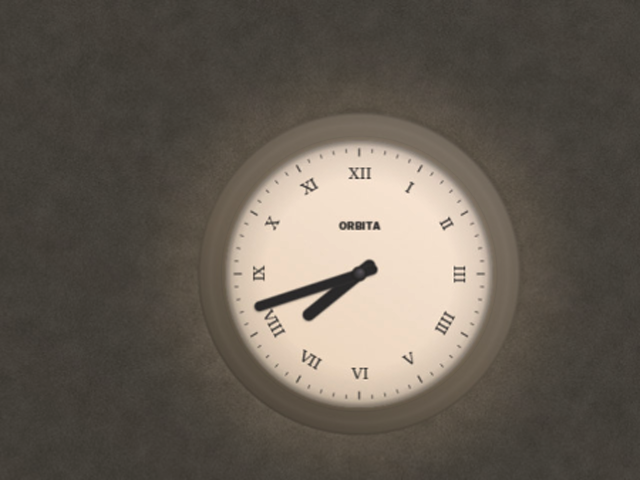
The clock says {"hour": 7, "minute": 42}
